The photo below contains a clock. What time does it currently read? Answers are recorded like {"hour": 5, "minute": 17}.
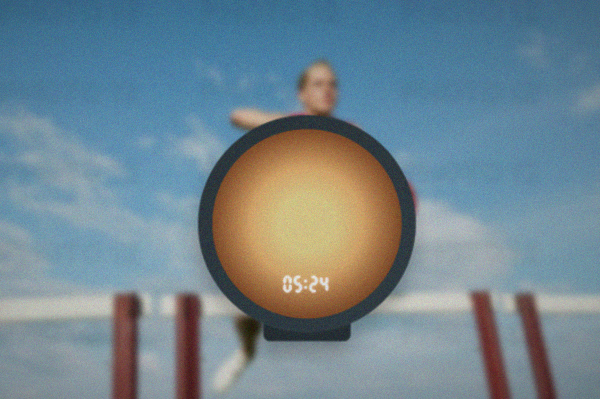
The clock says {"hour": 5, "minute": 24}
